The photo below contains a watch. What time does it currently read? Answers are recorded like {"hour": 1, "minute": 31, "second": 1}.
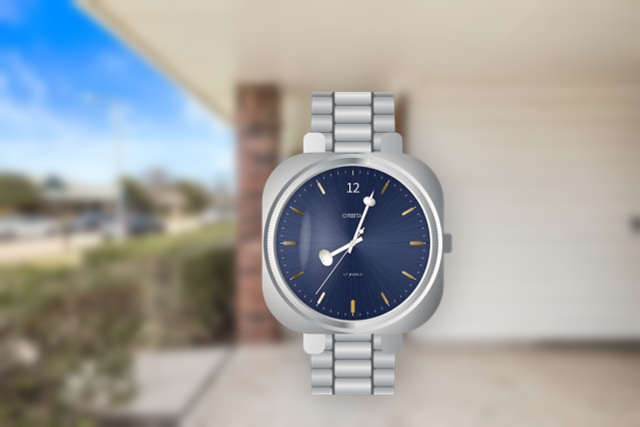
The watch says {"hour": 8, "minute": 3, "second": 36}
